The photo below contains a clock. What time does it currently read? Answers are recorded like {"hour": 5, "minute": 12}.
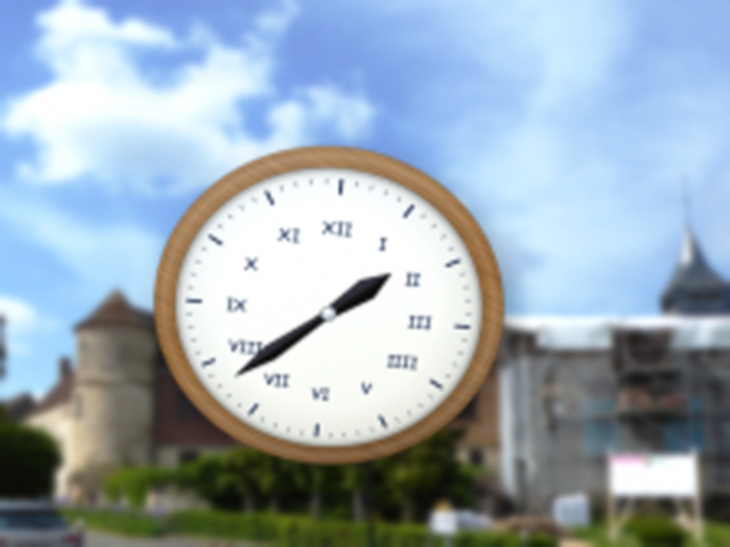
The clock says {"hour": 1, "minute": 38}
